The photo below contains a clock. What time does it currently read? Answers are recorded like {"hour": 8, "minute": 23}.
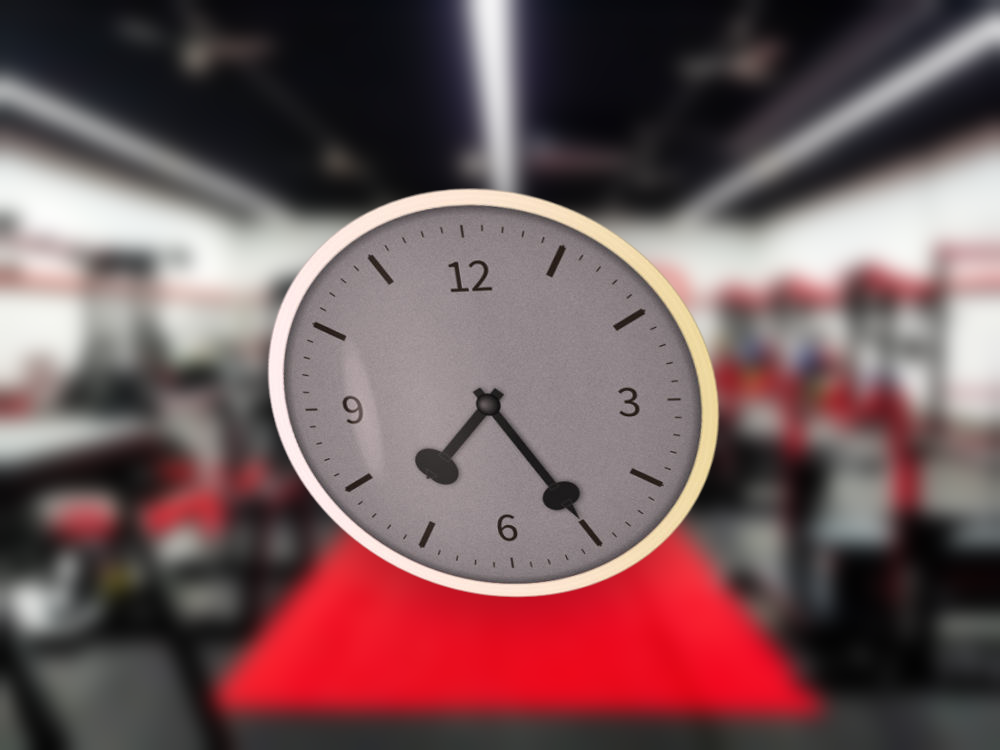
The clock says {"hour": 7, "minute": 25}
